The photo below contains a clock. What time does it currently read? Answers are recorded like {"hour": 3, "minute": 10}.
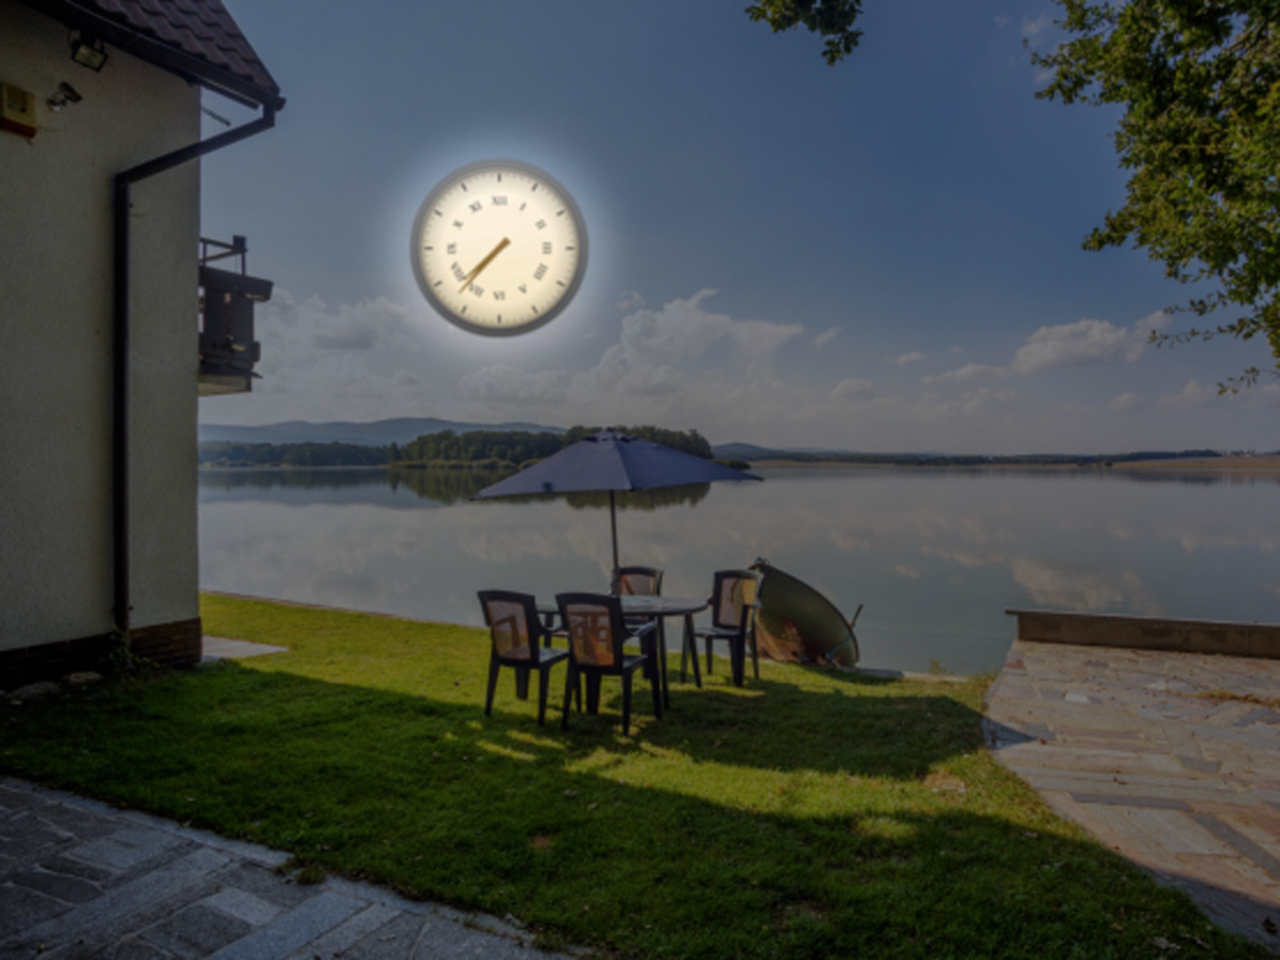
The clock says {"hour": 7, "minute": 37}
